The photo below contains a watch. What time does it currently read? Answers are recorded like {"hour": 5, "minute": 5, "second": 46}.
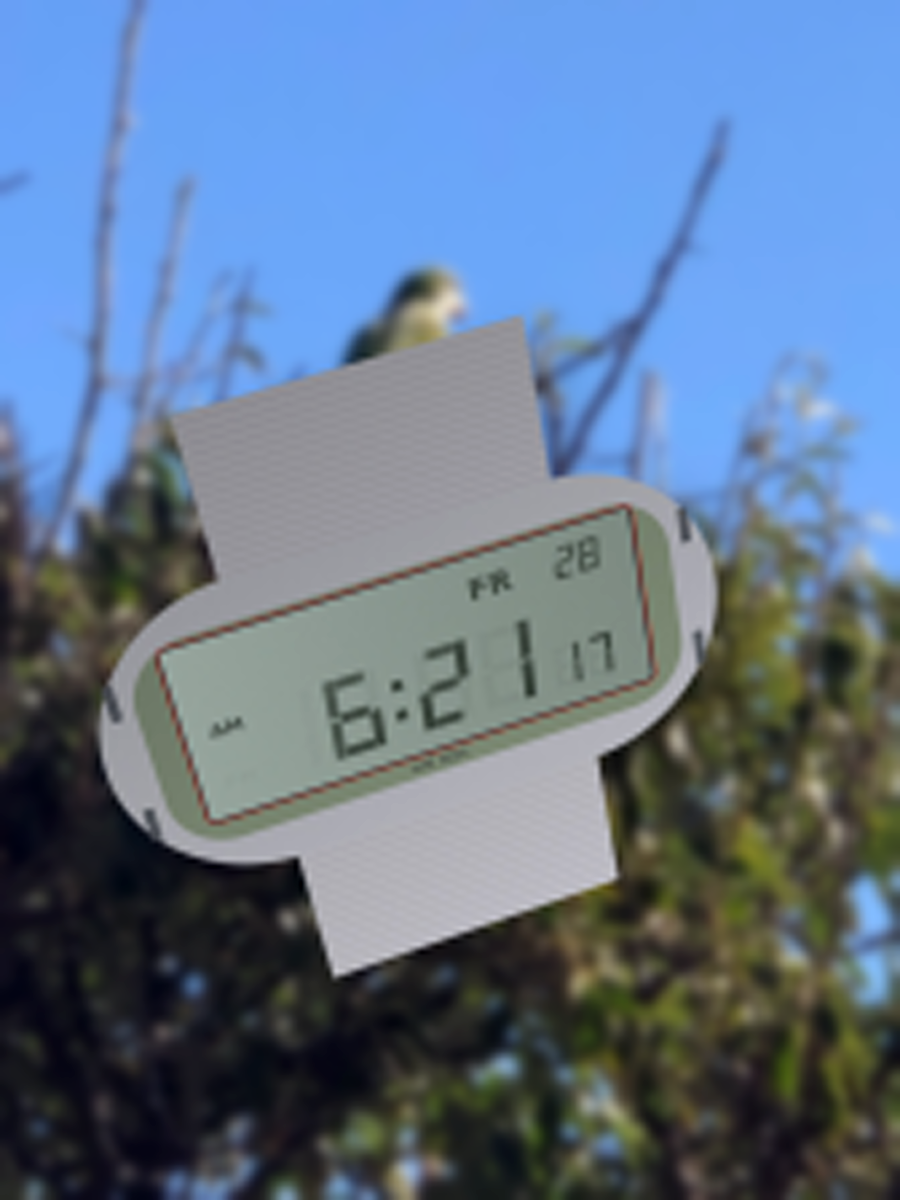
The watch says {"hour": 6, "minute": 21, "second": 17}
